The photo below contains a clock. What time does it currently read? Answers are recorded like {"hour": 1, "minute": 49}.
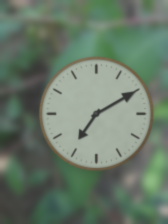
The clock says {"hour": 7, "minute": 10}
